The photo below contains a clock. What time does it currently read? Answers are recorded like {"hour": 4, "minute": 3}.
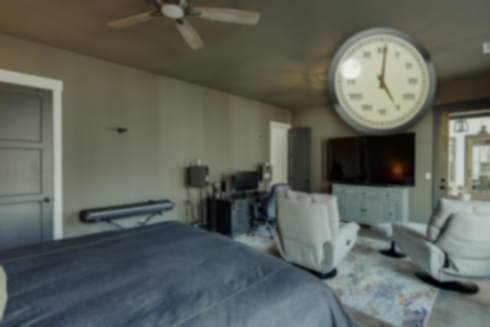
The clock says {"hour": 5, "minute": 1}
